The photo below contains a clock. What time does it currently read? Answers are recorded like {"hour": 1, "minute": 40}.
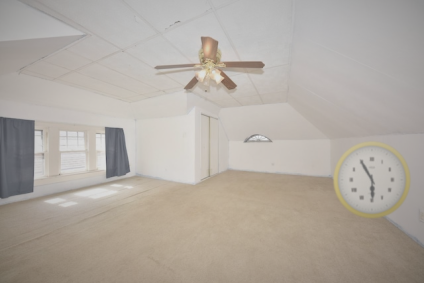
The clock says {"hour": 5, "minute": 55}
